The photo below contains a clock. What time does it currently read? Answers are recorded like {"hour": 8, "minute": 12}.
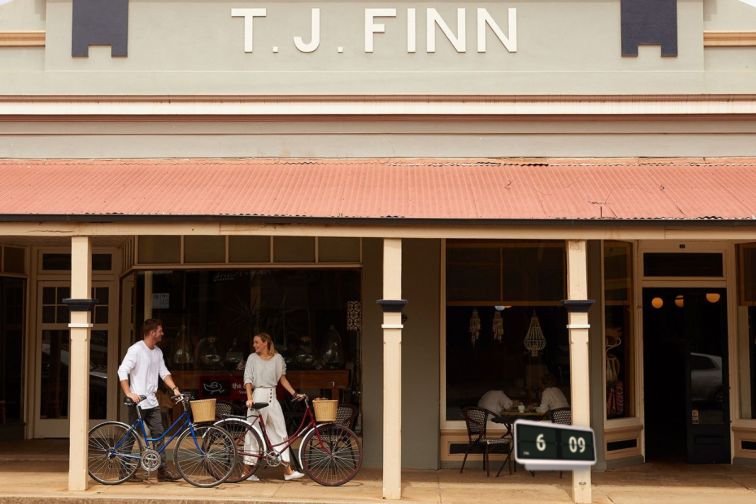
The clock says {"hour": 6, "minute": 9}
